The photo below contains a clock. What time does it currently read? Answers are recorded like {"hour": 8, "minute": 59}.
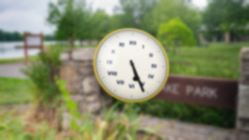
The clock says {"hour": 5, "minute": 26}
